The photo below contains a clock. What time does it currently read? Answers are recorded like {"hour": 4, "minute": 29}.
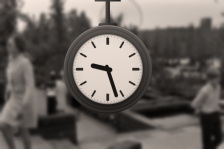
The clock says {"hour": 9, "minute": 27}
